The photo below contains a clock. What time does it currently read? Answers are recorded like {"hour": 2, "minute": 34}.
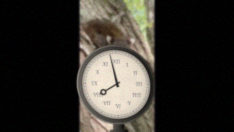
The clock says {"hour": 7, "minute": 58}
